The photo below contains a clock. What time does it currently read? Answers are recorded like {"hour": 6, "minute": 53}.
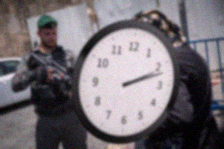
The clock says {"hour": 2, "minute": 12}
